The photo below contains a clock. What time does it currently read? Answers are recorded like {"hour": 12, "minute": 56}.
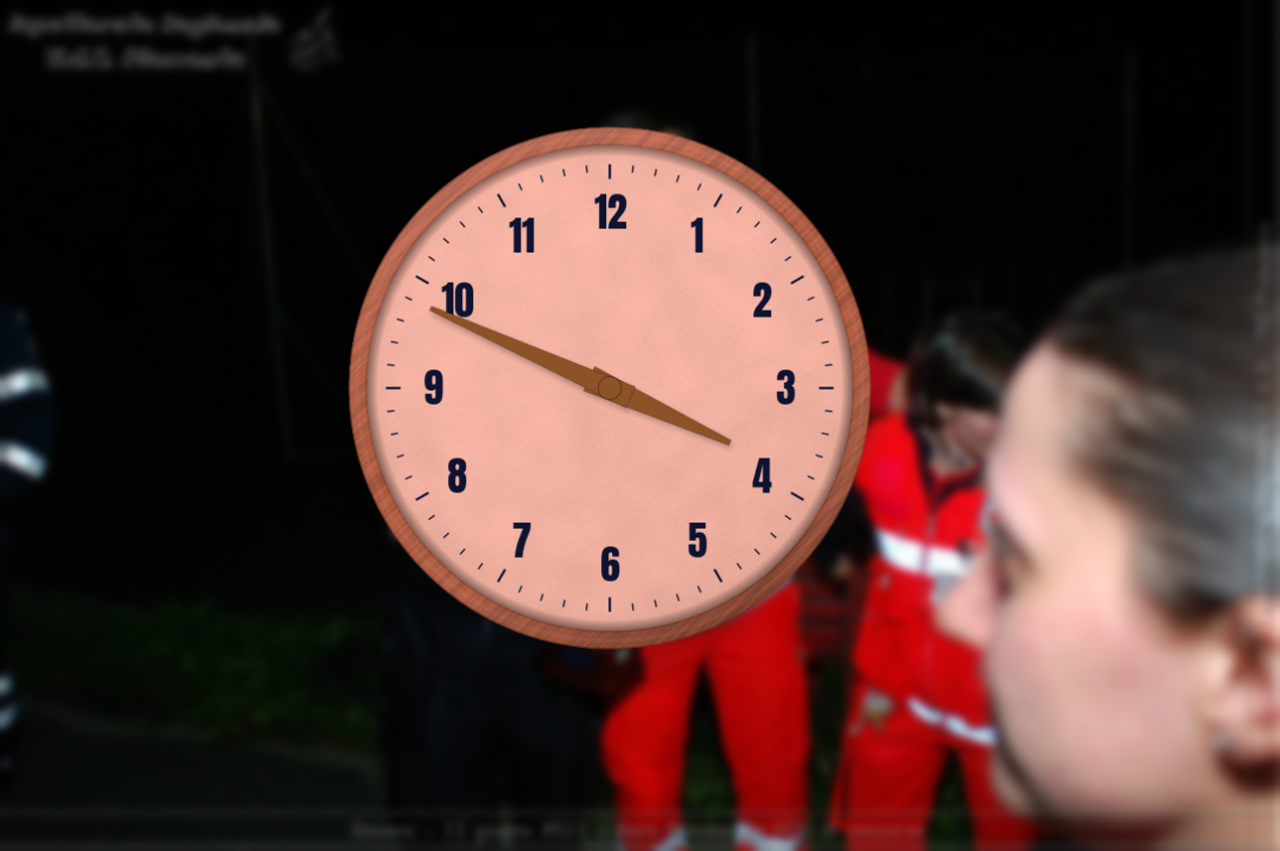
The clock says {"hour": 3, "minute": 49}
